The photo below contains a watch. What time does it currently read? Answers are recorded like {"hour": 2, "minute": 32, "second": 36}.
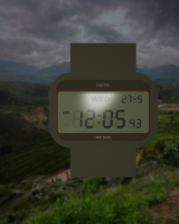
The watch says {"hour": 12, "minute": 5, "second": 43}
